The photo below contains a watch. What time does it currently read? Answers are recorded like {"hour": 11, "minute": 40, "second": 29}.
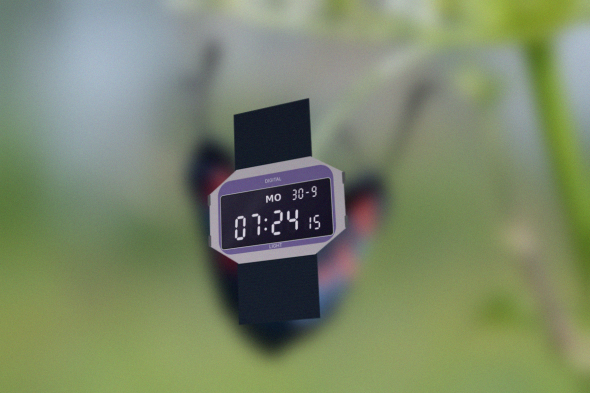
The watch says {"hour": 7, "minute": 24, "second": 15}
